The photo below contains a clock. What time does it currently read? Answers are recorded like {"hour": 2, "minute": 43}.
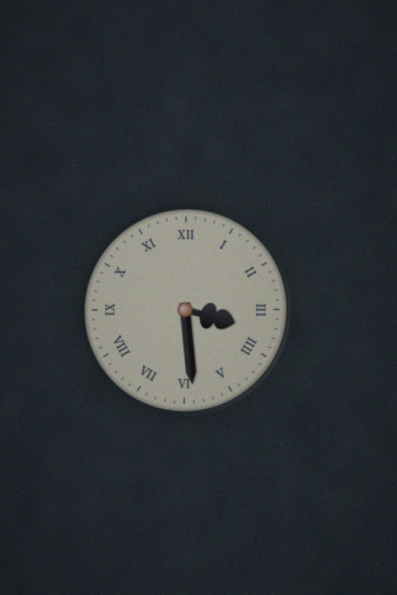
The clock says {"hour": 3, "minute": 29}
